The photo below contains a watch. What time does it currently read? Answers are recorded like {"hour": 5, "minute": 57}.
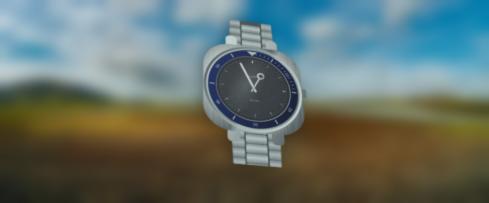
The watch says {"hour": 12, "minute": 56}
